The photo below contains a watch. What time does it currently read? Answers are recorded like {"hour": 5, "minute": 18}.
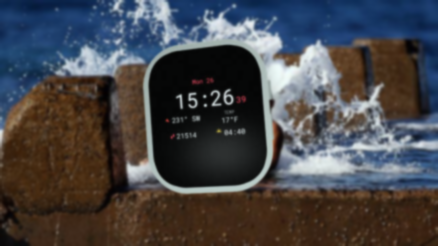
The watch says {"hour": 15, "minute": 26}
